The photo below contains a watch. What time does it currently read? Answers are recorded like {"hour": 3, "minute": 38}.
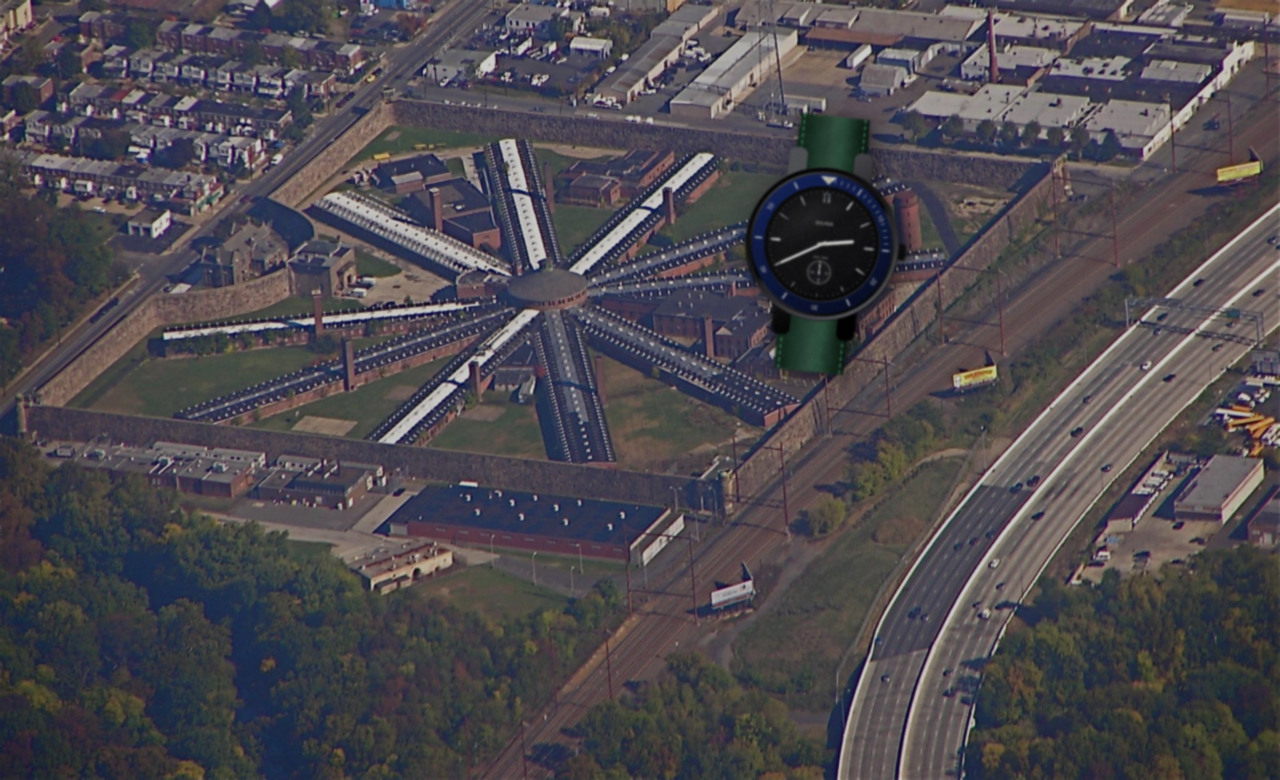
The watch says {"hour": 2, "minute": 40}
